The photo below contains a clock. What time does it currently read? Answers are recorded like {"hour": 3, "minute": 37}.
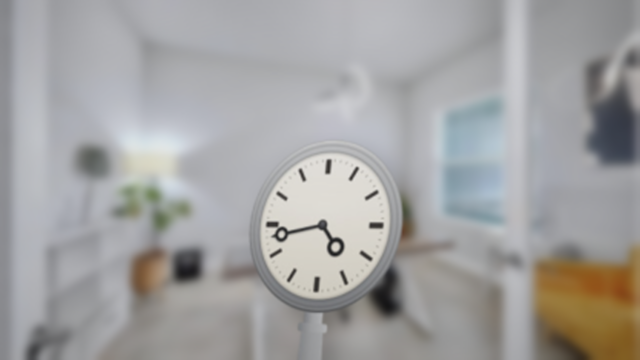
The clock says {"hour": 4, "minute": 43}
